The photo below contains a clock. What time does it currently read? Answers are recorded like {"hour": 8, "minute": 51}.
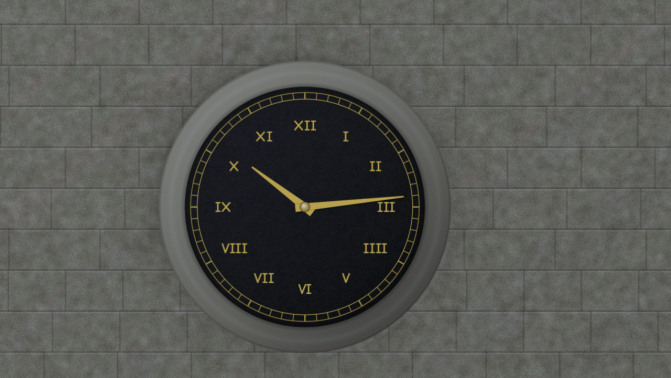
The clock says {"hour": 10, "minute": 14}
